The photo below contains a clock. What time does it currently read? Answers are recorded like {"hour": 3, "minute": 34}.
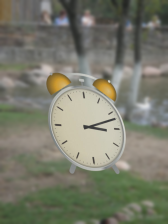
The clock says {"hour": 3, "minute": 12}
